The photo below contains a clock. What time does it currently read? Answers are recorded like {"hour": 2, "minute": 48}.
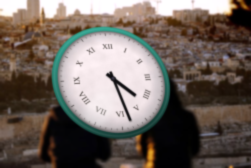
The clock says {"hour": 4, "minute": 28}
